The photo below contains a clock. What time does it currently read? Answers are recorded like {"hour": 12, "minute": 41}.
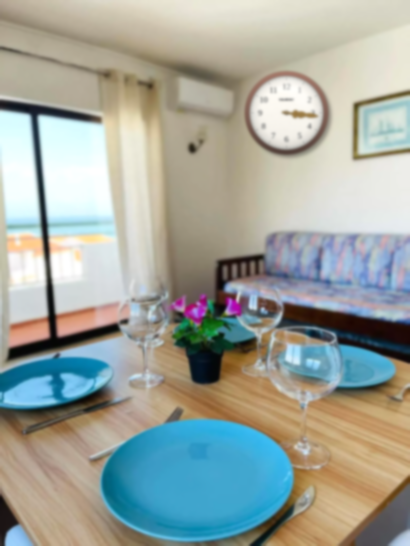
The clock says {"hour": 3, "minute": 16}
